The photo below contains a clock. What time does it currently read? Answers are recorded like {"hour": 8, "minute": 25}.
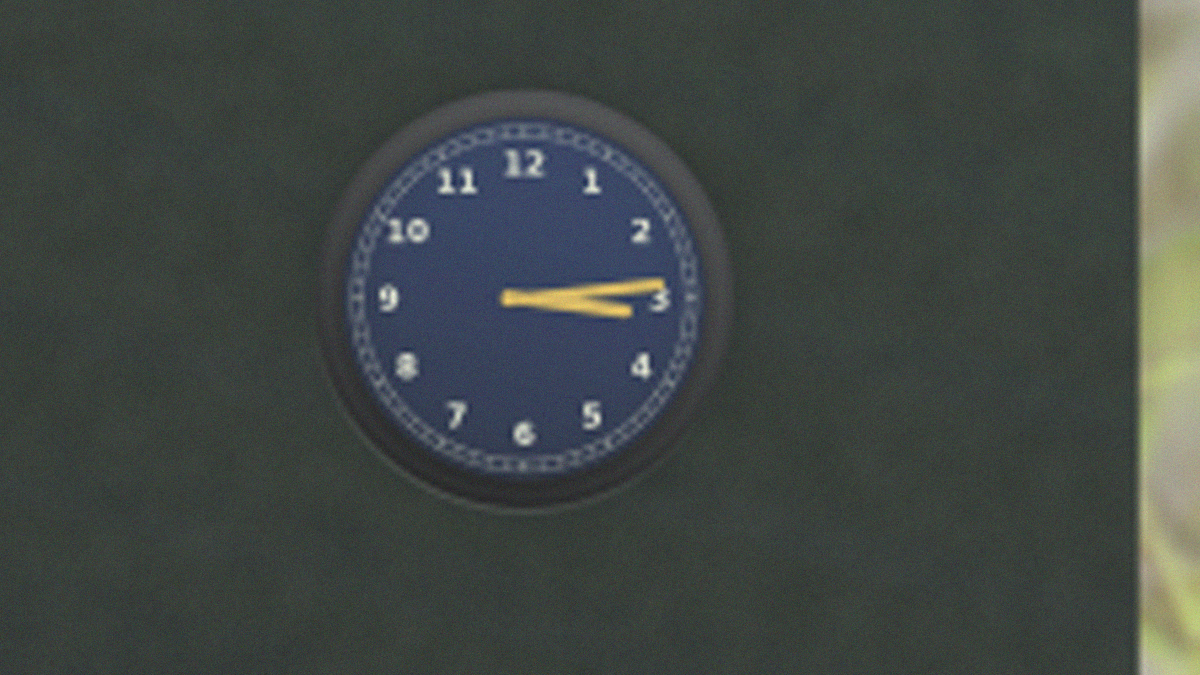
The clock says {"hour": 3, "minute": 14}
